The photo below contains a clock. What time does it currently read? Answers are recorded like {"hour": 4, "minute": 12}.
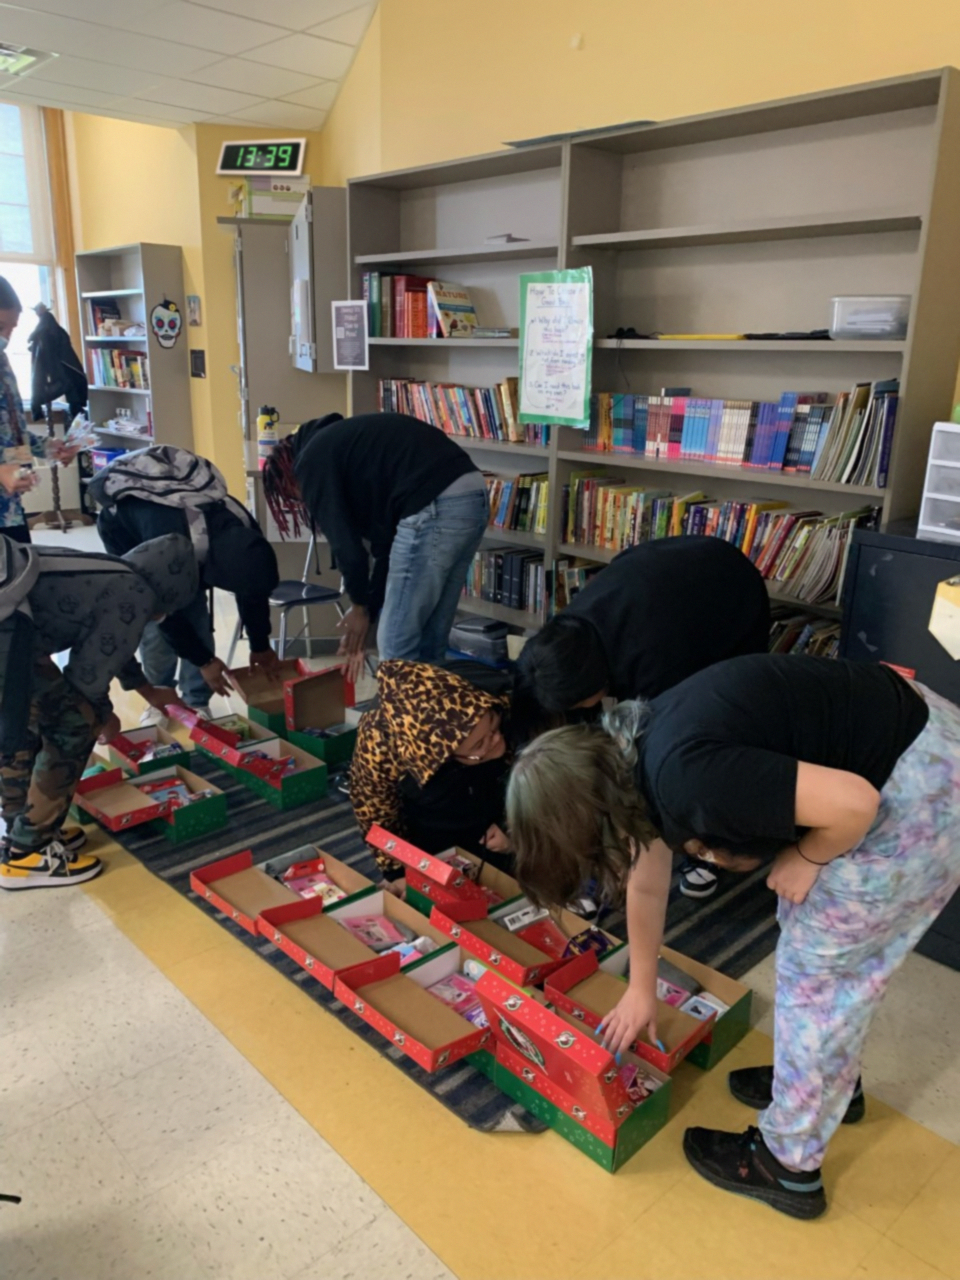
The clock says {"hour": 13, "minute": 39}
